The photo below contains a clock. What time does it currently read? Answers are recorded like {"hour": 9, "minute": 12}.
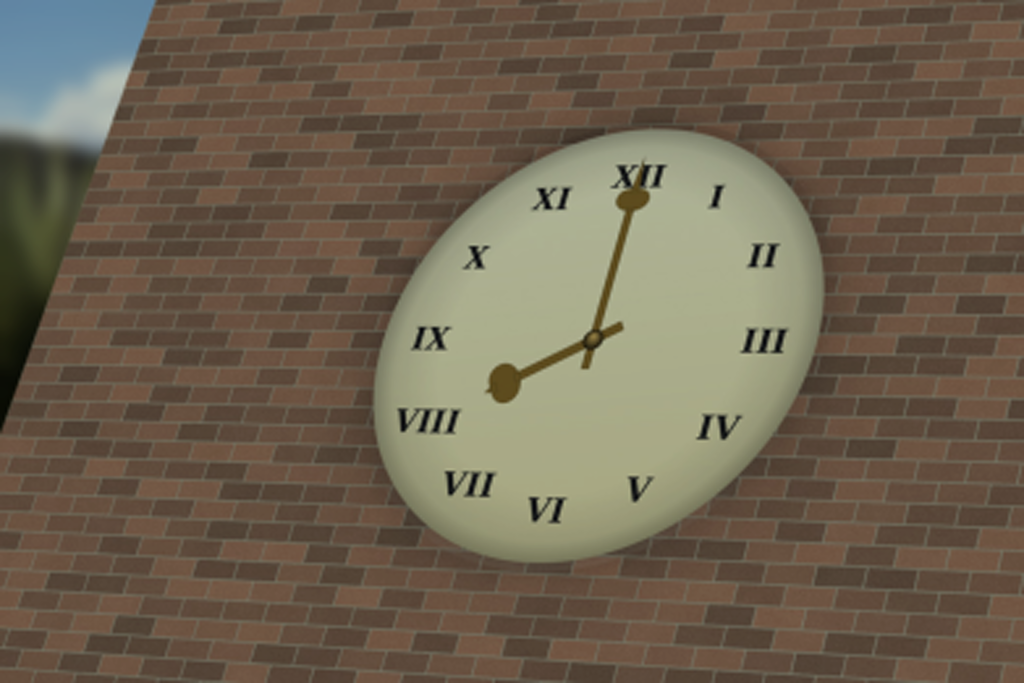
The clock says {"hour": 8, "minute": 0}
